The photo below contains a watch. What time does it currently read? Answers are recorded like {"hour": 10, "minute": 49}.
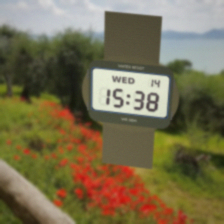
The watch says {"hour": 15, "minute": 38}
